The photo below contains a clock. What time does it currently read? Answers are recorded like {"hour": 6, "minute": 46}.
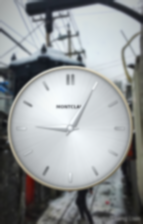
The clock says {"hour": 9, "minute": 5}
